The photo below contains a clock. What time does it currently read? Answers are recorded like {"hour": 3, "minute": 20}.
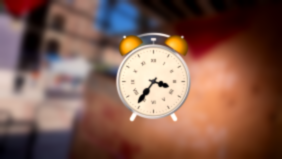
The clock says {"hour": 3, "minute": 36}
